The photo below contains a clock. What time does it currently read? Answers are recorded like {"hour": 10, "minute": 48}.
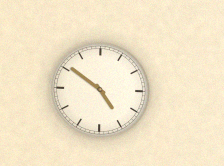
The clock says {"hour": 4, "minute": 51}
